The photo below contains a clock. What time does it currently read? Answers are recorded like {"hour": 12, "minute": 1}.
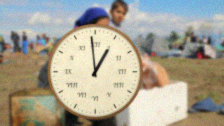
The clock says {"hour": 12, "minute": 59}
